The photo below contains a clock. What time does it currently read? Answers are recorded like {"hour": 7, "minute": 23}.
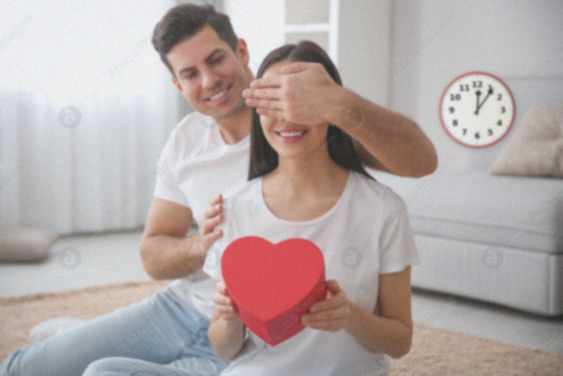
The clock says {"hour": 12, "minute": 6}
